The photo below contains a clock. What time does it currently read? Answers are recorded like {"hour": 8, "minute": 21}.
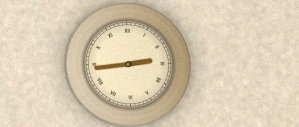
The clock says {"hour": 2, "minute": 44}
